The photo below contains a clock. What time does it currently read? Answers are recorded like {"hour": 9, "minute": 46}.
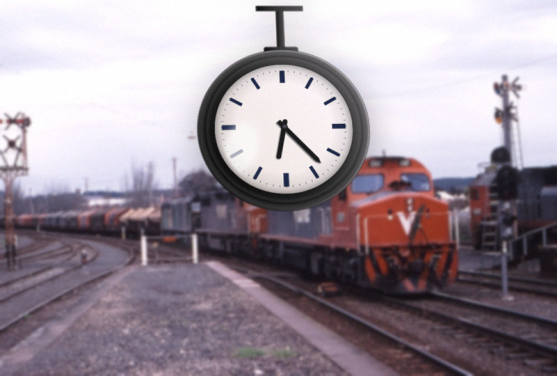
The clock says {"hour": 6, "minute": 23}
